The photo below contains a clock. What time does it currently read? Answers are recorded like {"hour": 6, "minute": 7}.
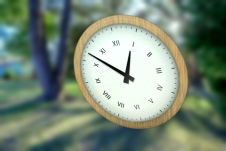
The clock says {"hour": 12, "minute": 52}
